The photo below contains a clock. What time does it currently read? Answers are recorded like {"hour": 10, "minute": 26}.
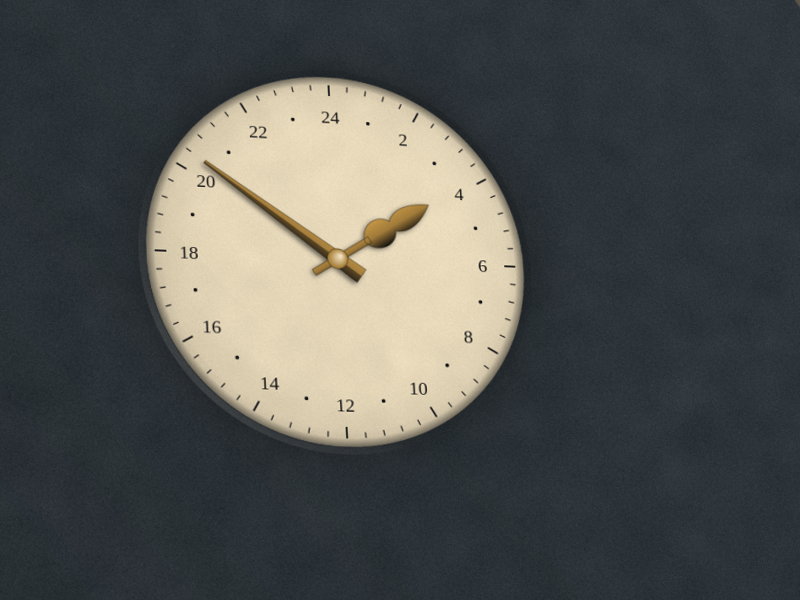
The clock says {"hour": 3, "minute": 51}
